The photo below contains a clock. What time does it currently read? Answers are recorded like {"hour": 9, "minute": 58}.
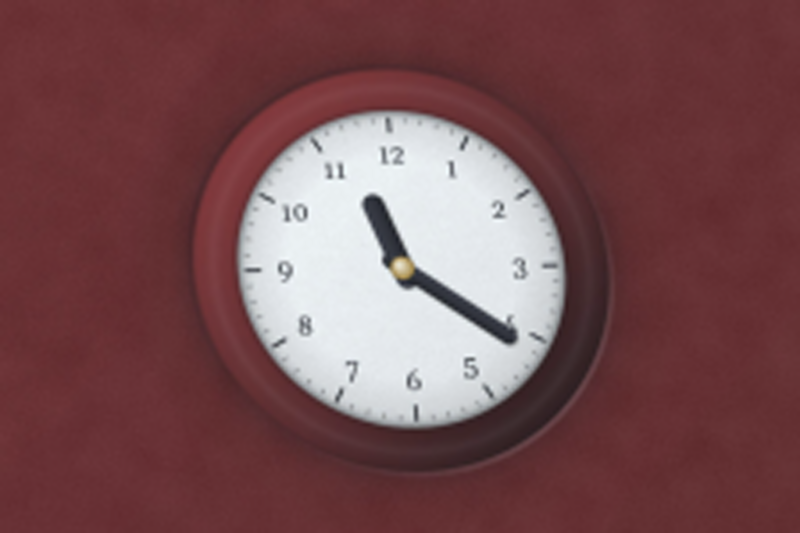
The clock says {"hour": 11, "minute": 21}
